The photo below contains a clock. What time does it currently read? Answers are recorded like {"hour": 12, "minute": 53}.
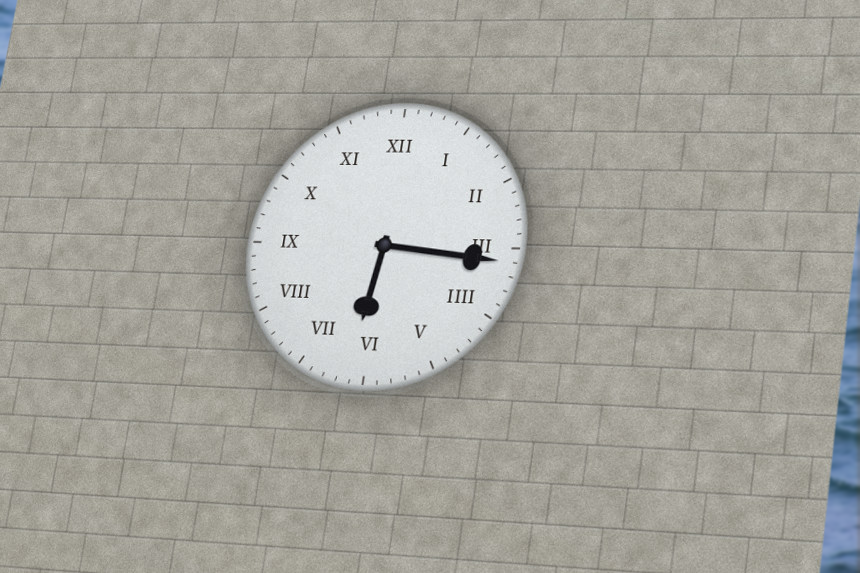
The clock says {"hour": 6, "minute": 16}
